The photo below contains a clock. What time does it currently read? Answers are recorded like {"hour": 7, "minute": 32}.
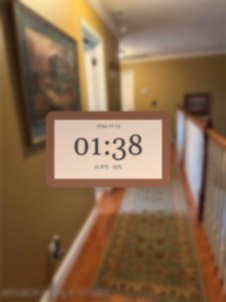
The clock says {"hour": 1, "minute": 38}
